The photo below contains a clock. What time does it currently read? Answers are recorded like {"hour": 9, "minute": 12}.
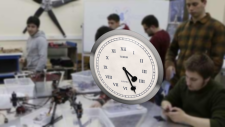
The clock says {"hour": 4, "minute": 26}
